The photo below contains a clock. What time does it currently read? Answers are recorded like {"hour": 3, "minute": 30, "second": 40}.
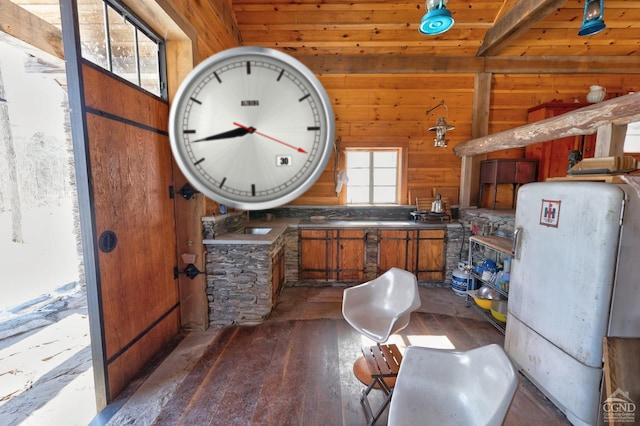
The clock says {"hour": 8, "minute": 43, "second": 19}
